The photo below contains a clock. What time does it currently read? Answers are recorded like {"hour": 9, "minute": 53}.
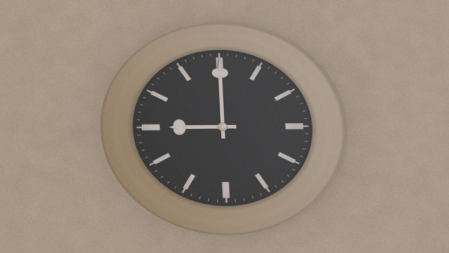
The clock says {"hour": 9, "minute": 0}
